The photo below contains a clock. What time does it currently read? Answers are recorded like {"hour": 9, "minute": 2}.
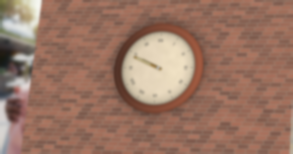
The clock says {"hour": 9, "minute": 49}
